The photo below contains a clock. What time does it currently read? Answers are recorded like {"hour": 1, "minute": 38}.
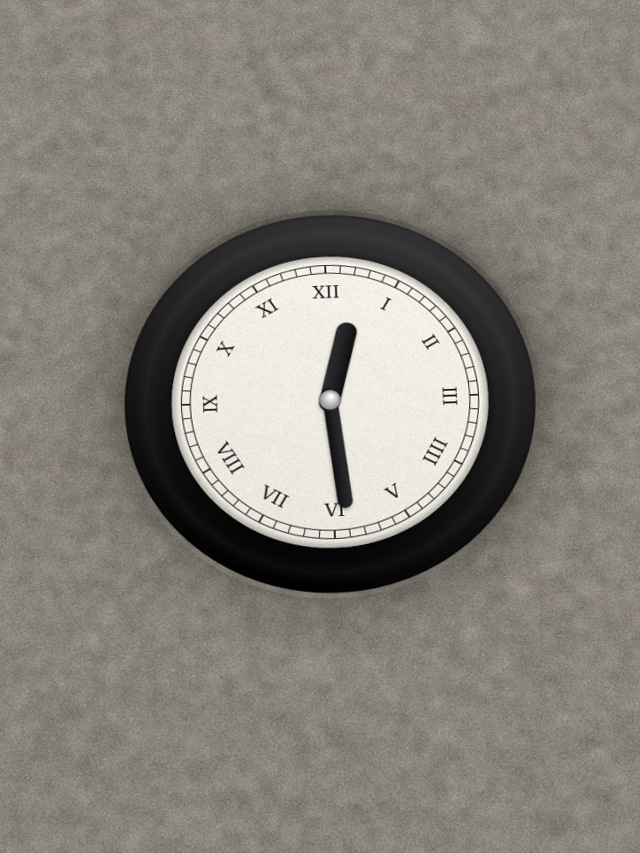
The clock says {"hour": 12, "minute": 29}
